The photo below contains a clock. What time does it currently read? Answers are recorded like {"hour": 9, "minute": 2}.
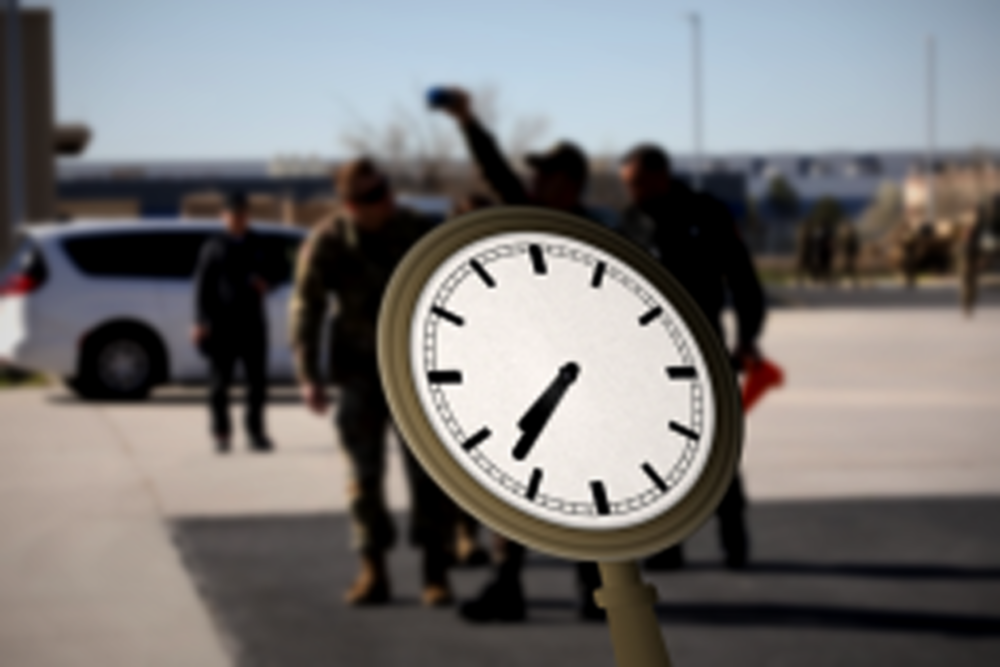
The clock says {"hour": 7, "minute": 37}
